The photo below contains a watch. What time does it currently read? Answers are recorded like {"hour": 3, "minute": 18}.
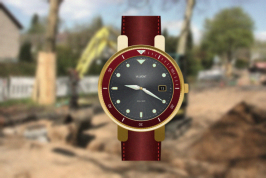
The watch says {"hour": 9, "minute": 20}
